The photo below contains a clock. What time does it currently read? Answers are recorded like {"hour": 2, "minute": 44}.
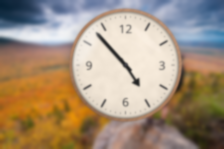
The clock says {"hour": 4, "minute": 53}
